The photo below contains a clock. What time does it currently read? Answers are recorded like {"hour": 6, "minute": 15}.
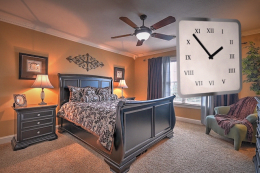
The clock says {"hour": 1, "minute": 53}
